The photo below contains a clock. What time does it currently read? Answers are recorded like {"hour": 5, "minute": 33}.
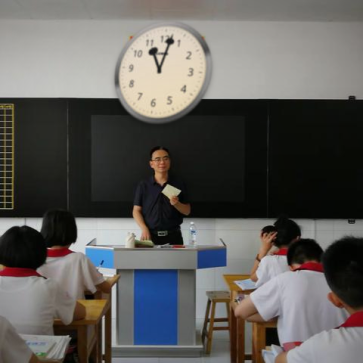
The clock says {"hour": 11, "minute": 2}
